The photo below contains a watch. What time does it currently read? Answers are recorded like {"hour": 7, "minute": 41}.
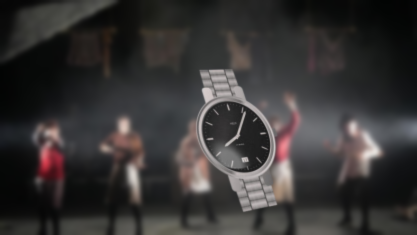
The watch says {"hour": 8, "minute": 6}
